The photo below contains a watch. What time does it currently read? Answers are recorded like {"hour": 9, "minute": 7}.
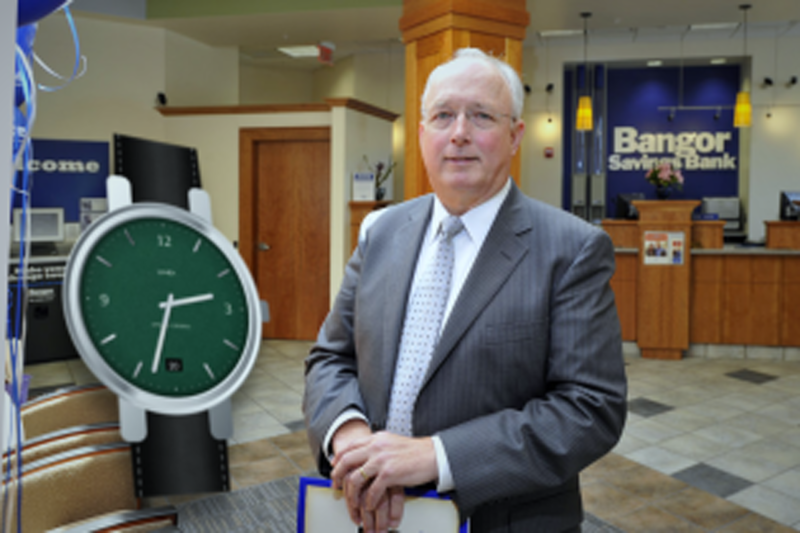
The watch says {"hour": 2, "minute": 33}
